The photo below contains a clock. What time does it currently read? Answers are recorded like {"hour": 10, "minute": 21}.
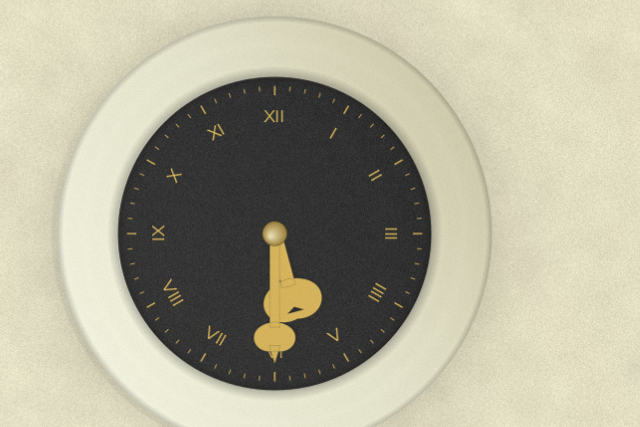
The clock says {"hour": 5, "minute": 30}
